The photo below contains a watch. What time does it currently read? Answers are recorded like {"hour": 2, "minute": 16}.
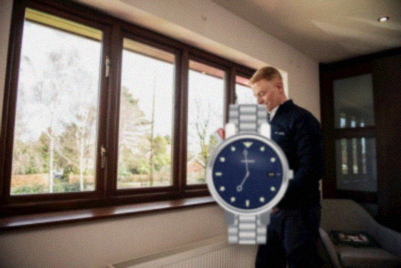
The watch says {"hour": 6, "minute": 59}
